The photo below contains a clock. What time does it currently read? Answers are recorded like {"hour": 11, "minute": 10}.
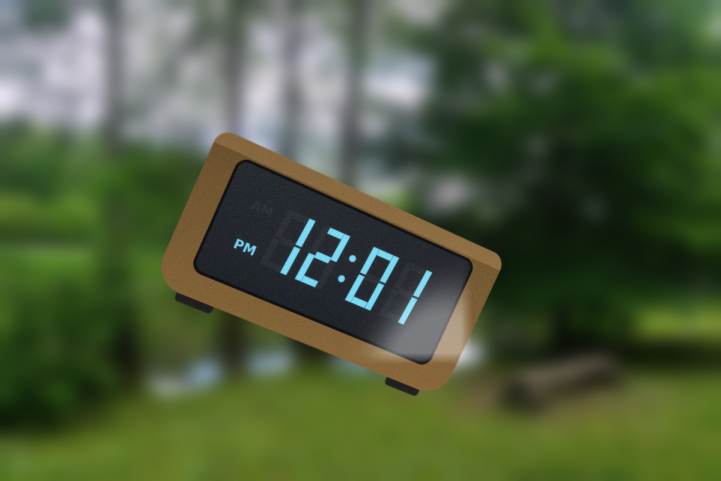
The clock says {"hour": 12, "minute": 1}
